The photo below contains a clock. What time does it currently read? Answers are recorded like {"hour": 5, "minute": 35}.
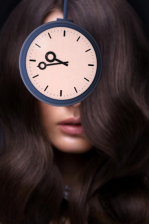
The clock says {"hour": 9, "minute": 43}
